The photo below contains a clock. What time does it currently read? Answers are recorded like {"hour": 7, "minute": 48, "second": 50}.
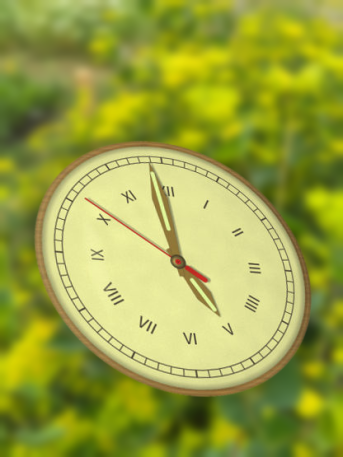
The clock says {"hour": 4, "minute": 58, "second": 51}
